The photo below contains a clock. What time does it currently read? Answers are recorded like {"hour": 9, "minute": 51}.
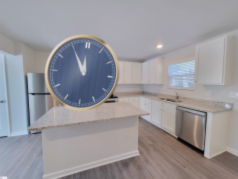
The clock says {"hour": 11, "minute": 55}
